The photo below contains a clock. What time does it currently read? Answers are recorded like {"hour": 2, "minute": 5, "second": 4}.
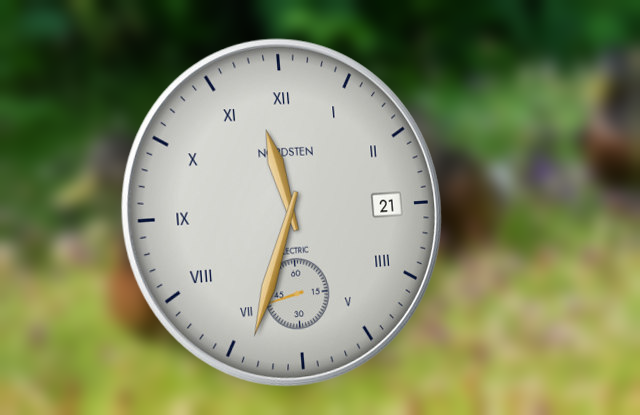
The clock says {"hour": 11, "minute": 33, "second": 43}
